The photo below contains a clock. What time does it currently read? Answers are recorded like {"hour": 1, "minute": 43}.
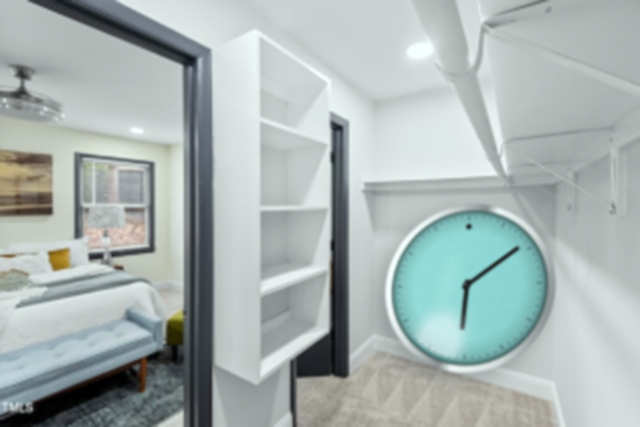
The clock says {"hour": 6, "minute": 9}
